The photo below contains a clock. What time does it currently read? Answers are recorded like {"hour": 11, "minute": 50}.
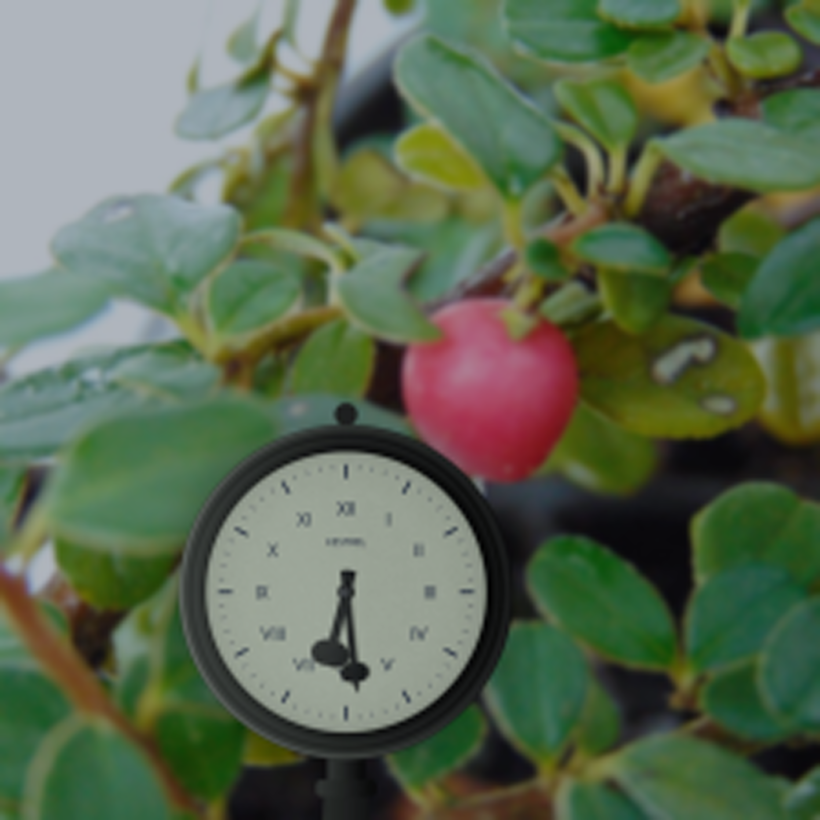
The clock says {"hour": 6, "minute": 29}
